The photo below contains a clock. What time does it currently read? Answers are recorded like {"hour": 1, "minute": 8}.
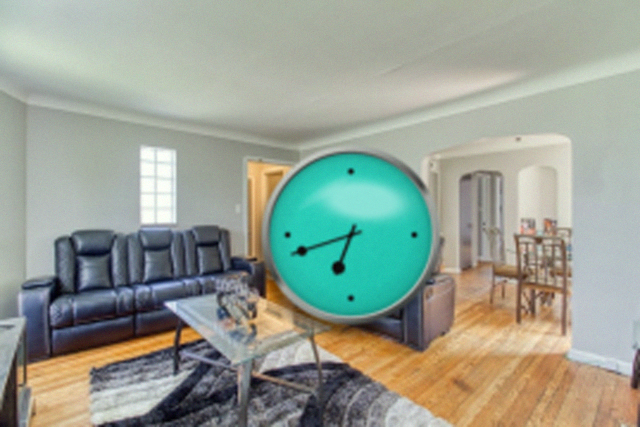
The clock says {"hour": 6, "minute": 42}
